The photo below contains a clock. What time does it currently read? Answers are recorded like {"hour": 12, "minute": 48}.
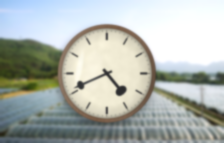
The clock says {"hour": 4, "minute": 41}
